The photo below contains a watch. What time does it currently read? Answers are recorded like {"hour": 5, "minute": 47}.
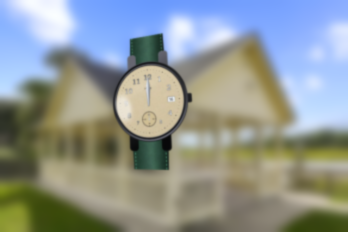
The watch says {"hour": 12, "minute": 0}
